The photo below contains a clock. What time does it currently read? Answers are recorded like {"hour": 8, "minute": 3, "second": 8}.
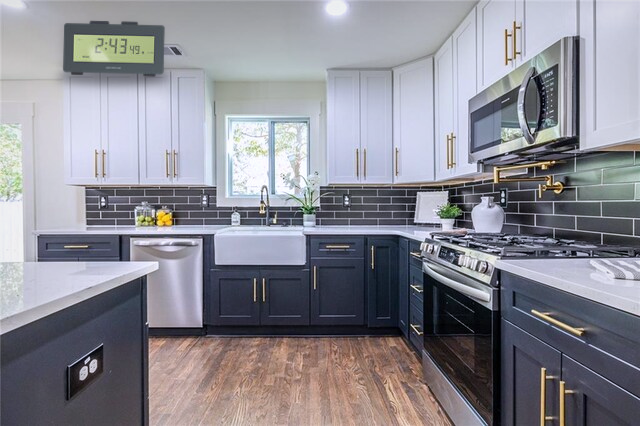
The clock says {"hour": 2, "minute": 43, "second": 49}
